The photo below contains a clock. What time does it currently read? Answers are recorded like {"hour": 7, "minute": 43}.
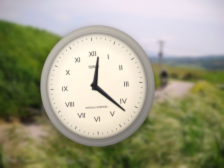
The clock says {"hour": 12, "minute": 22}
